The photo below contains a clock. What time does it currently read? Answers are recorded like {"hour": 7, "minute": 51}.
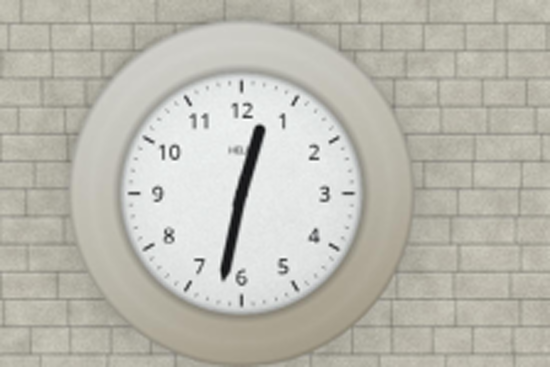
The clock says {"hour": 12, "minute": 32}
